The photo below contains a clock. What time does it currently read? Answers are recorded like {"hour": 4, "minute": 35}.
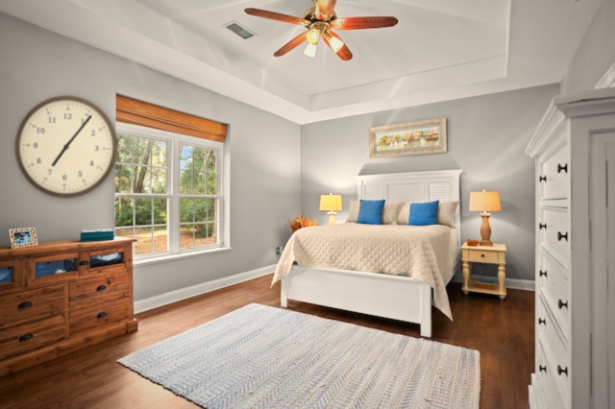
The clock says {"hour": 7, "minute": 6}
